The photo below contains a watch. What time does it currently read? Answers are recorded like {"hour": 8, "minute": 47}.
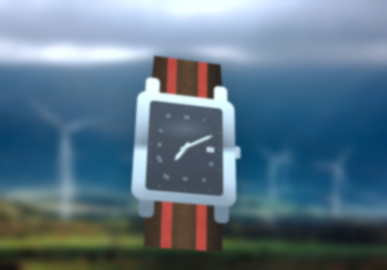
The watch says {"hour": 7, "minute": 10}
